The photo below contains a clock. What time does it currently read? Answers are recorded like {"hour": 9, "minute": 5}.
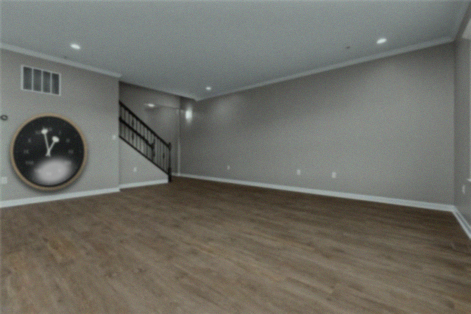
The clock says {"hour": 12, "minute": 58}
